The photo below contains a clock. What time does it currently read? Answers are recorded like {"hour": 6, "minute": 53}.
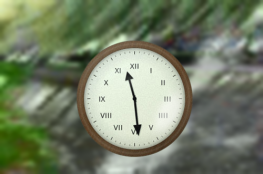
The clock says {"hour": 11, "minute": 29}
